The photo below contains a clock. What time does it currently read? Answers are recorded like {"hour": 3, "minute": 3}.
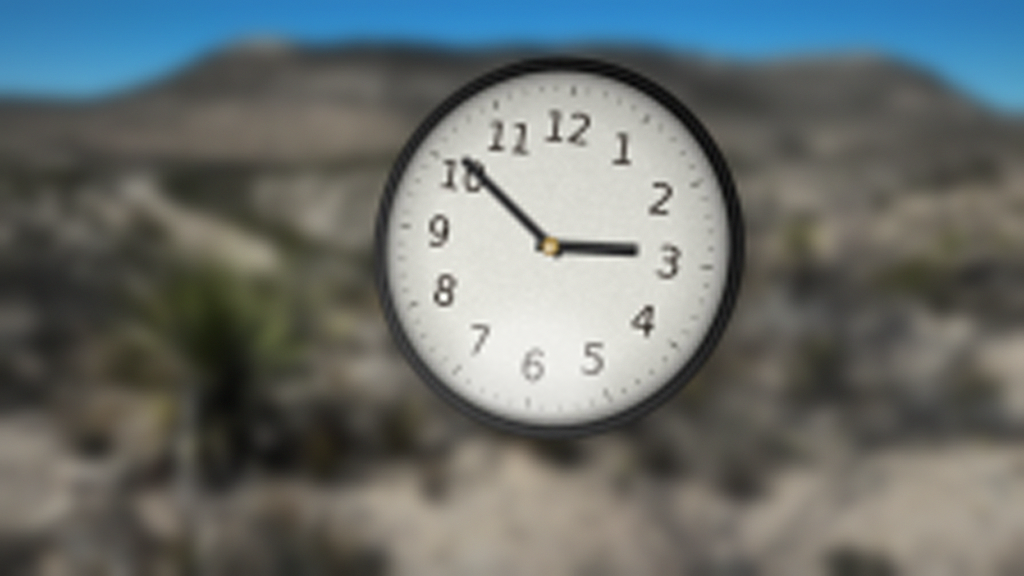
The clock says {"hour": 2, "minute": 51}
